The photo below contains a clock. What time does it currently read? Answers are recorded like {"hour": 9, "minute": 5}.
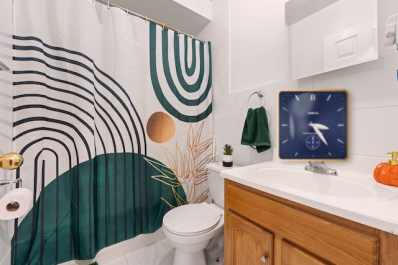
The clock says {"hour": 3, "minute": 24}
